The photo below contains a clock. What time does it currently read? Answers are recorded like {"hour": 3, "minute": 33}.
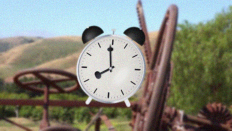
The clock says {"hour": 7, "minute": 59}
